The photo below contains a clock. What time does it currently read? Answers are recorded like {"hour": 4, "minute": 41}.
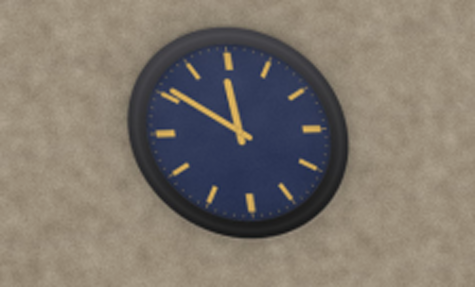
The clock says {"hour": 11, "minute": 51}
